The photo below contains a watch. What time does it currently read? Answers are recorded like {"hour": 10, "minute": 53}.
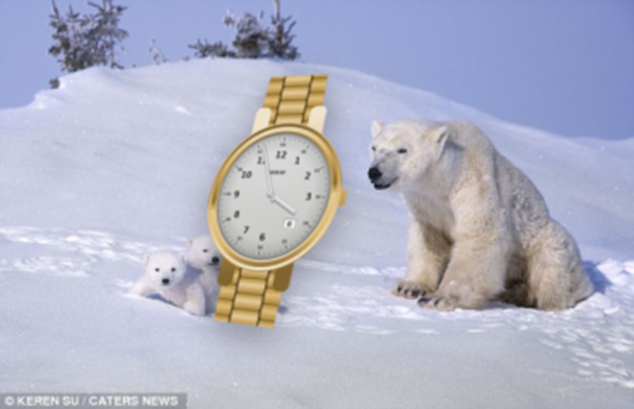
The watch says {"hour": 3, "minute": 56}
